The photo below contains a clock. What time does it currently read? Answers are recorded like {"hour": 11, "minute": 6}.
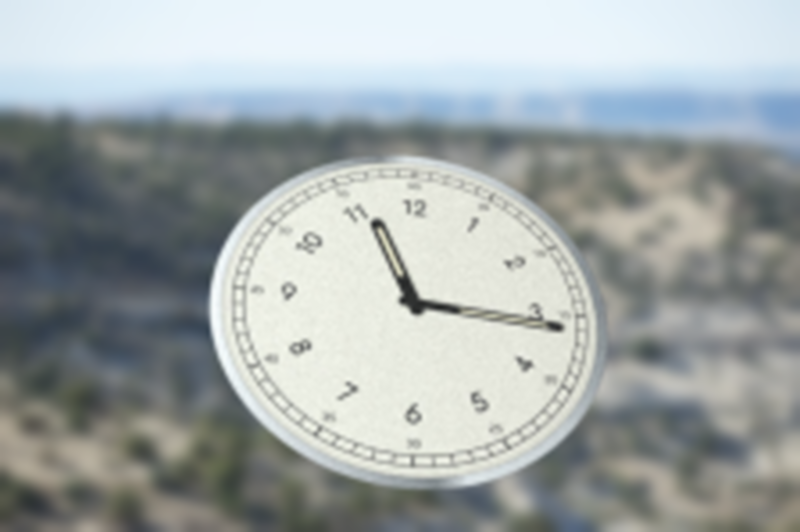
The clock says {"hour": 11, "minute": 16}
